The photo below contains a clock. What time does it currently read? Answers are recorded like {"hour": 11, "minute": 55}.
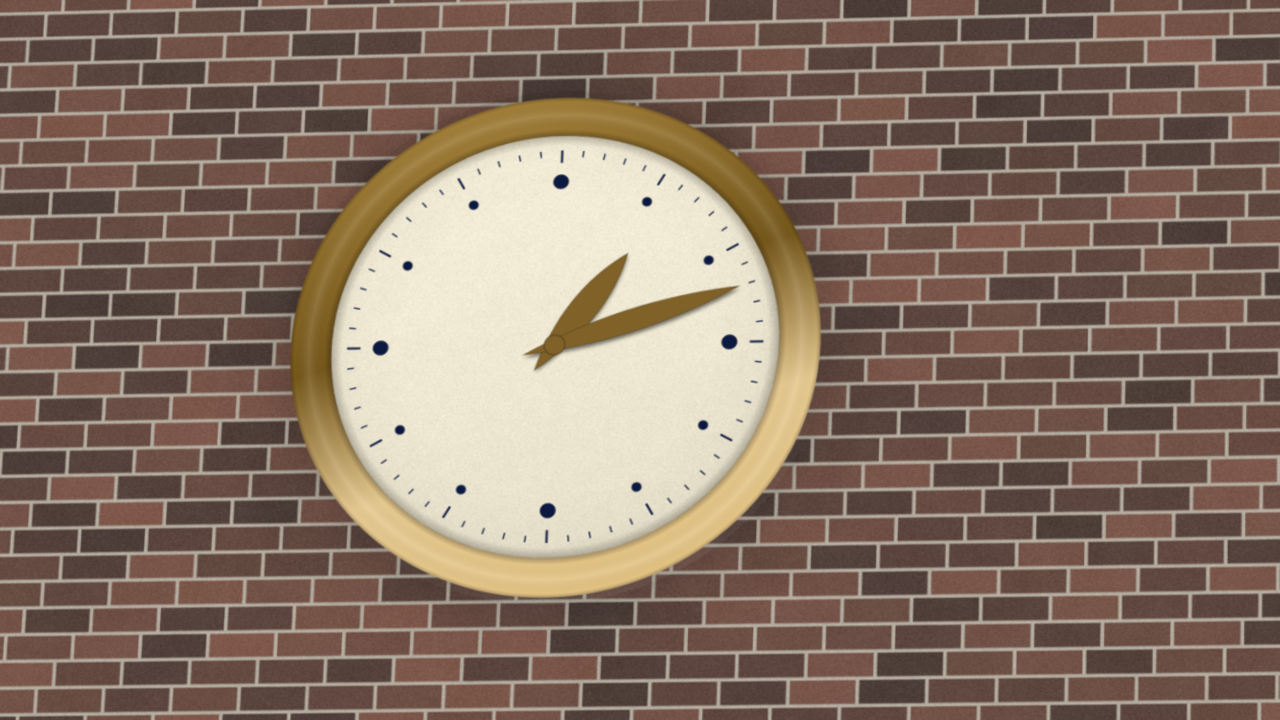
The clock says {"hour": 1, "minute": 12}
